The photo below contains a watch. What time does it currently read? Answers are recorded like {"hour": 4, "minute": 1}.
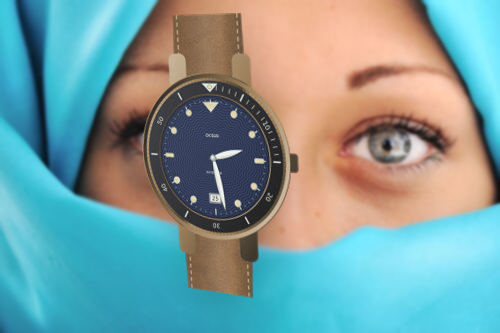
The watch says {"hour": 2, "minute": 28}
